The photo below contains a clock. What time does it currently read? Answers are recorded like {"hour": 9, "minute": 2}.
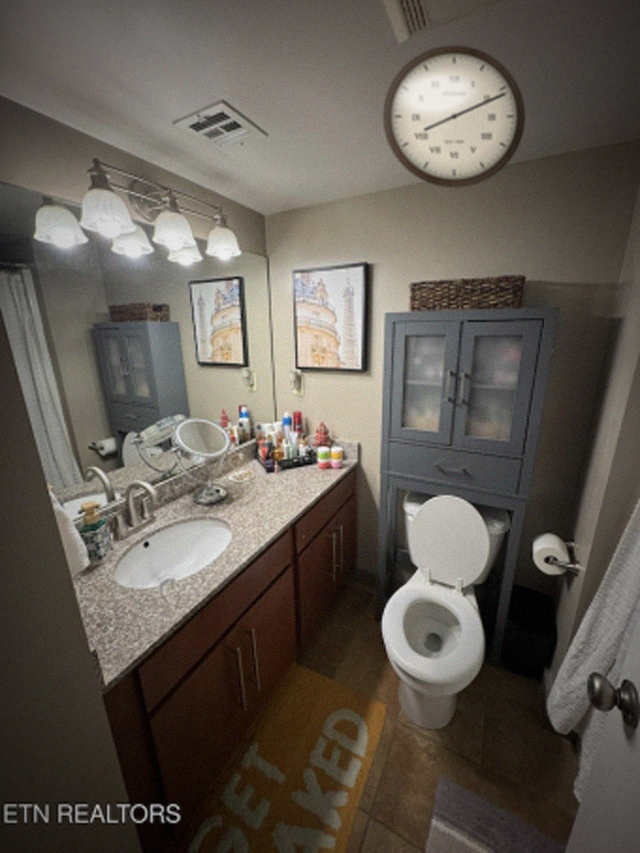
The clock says {"hour": 8, "minute": 11}
